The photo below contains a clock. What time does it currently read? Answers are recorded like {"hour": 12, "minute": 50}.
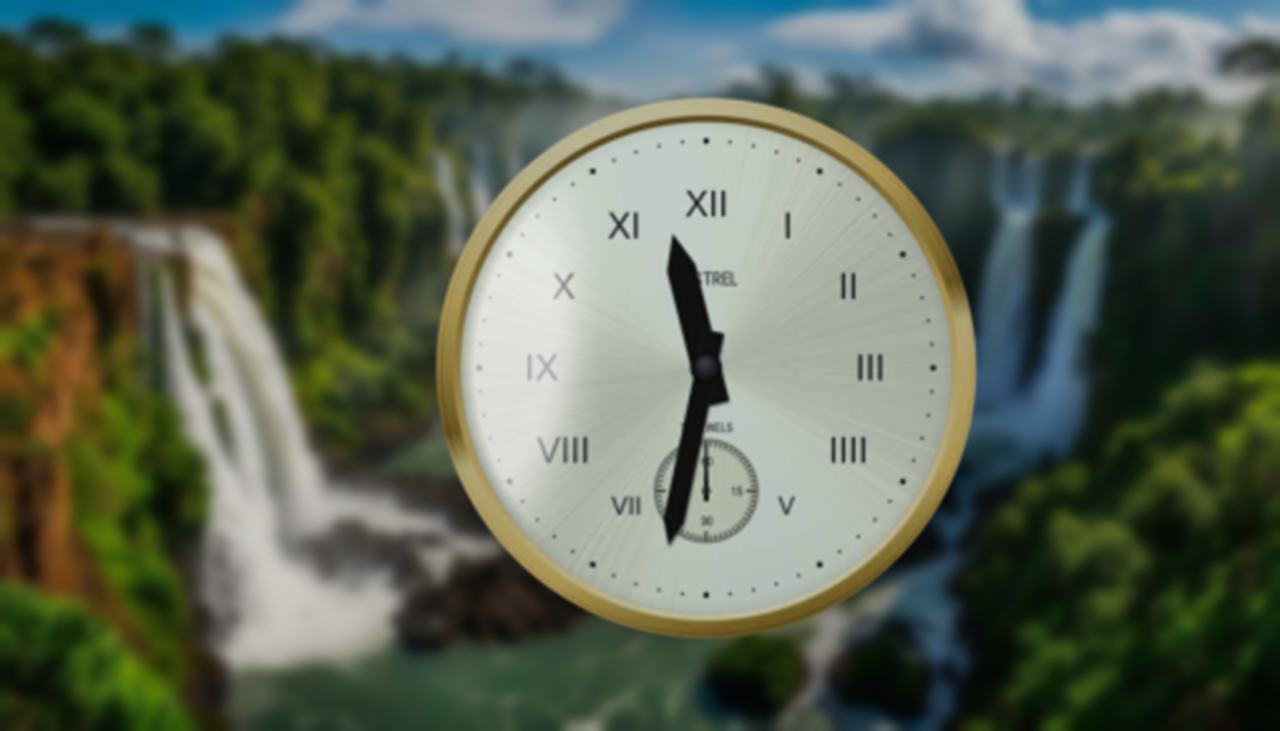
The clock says {"hour": 11, "minute": 32}
